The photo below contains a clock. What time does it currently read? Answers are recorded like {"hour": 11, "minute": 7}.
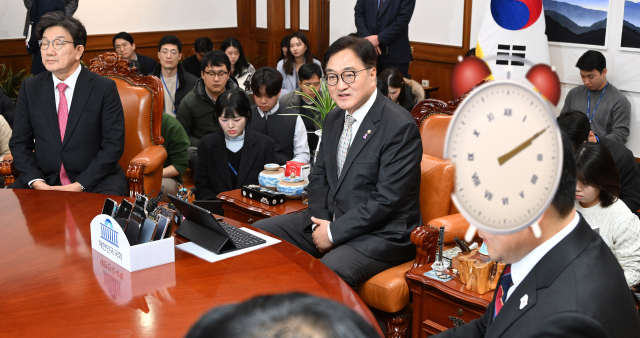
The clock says {"hour": 2, "minute": 10}
